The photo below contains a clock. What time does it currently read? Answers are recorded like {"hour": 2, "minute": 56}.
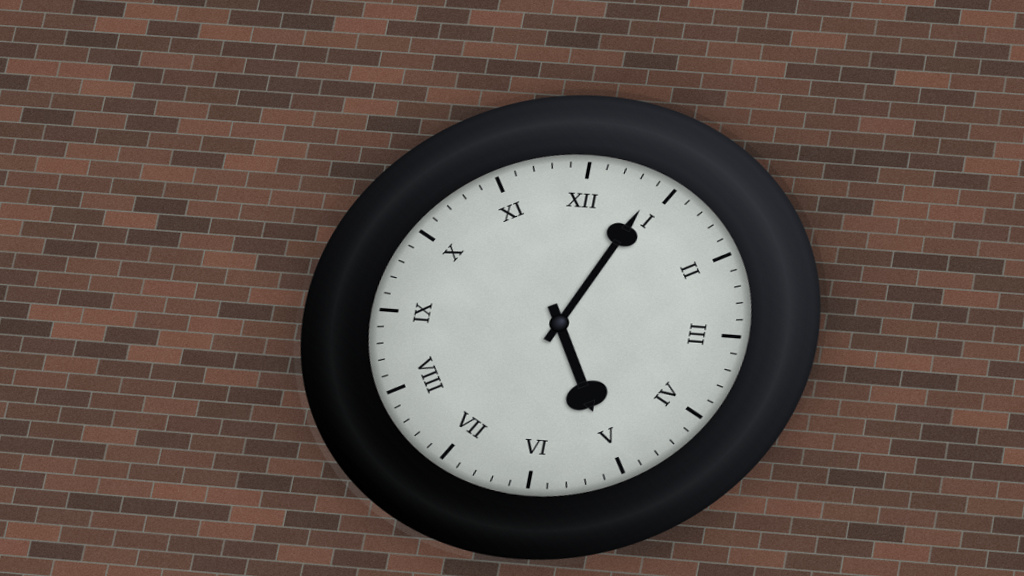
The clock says {"hour": 5, "minute": 4}
